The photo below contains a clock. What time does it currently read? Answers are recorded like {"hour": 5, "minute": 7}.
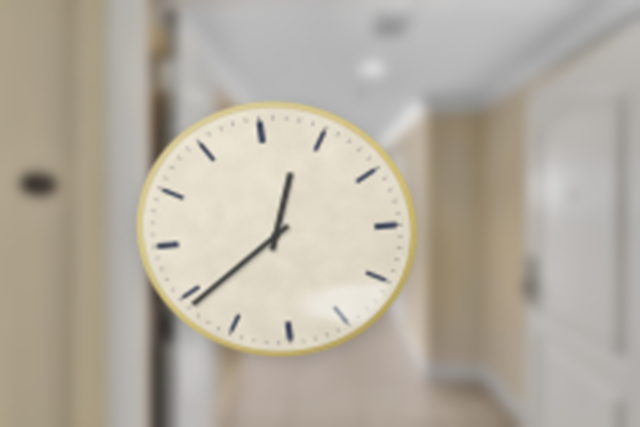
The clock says {"hour": 12, "minute": 39}
